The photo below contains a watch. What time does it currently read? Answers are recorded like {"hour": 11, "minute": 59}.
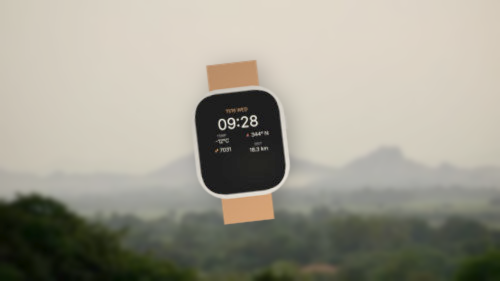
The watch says {"hour": 9, "minute": 28}
